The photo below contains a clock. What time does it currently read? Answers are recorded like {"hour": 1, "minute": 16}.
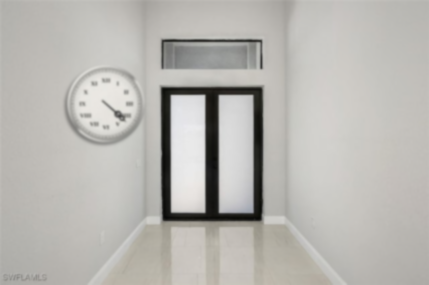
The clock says {"hour": 4, "minute": 22}
